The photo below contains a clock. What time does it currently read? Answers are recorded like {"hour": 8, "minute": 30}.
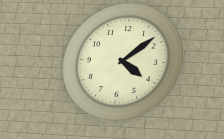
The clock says {"hour": 4, "minute": 8}
